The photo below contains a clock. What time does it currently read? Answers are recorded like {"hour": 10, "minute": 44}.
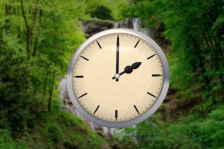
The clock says {"hour": 2, "minute": 0}
